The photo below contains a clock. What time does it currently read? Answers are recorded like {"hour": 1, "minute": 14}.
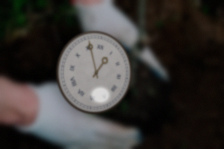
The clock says {"hour": 12, "minute": 56}
